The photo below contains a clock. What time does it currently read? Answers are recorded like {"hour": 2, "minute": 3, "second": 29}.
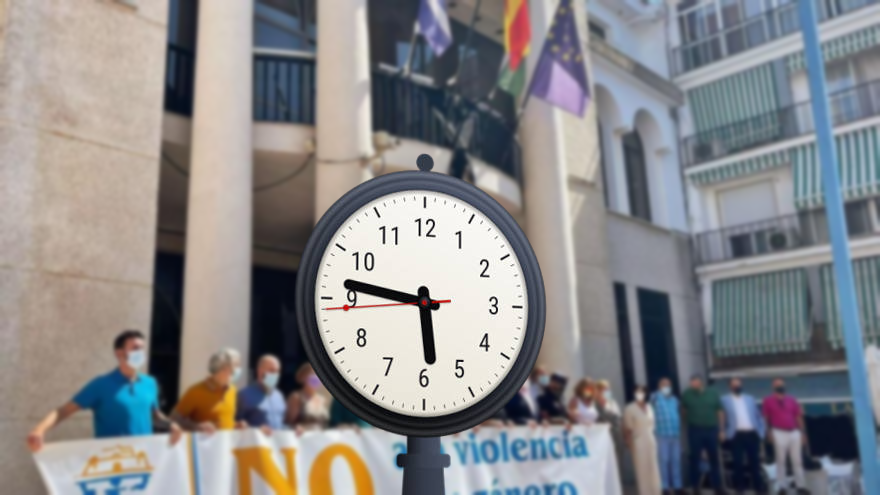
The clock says {"hour": 5, "minute": 46, "second": 44}
